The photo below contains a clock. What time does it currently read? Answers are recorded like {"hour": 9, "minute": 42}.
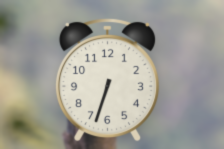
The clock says {"hour": 6, "minute": 33}
